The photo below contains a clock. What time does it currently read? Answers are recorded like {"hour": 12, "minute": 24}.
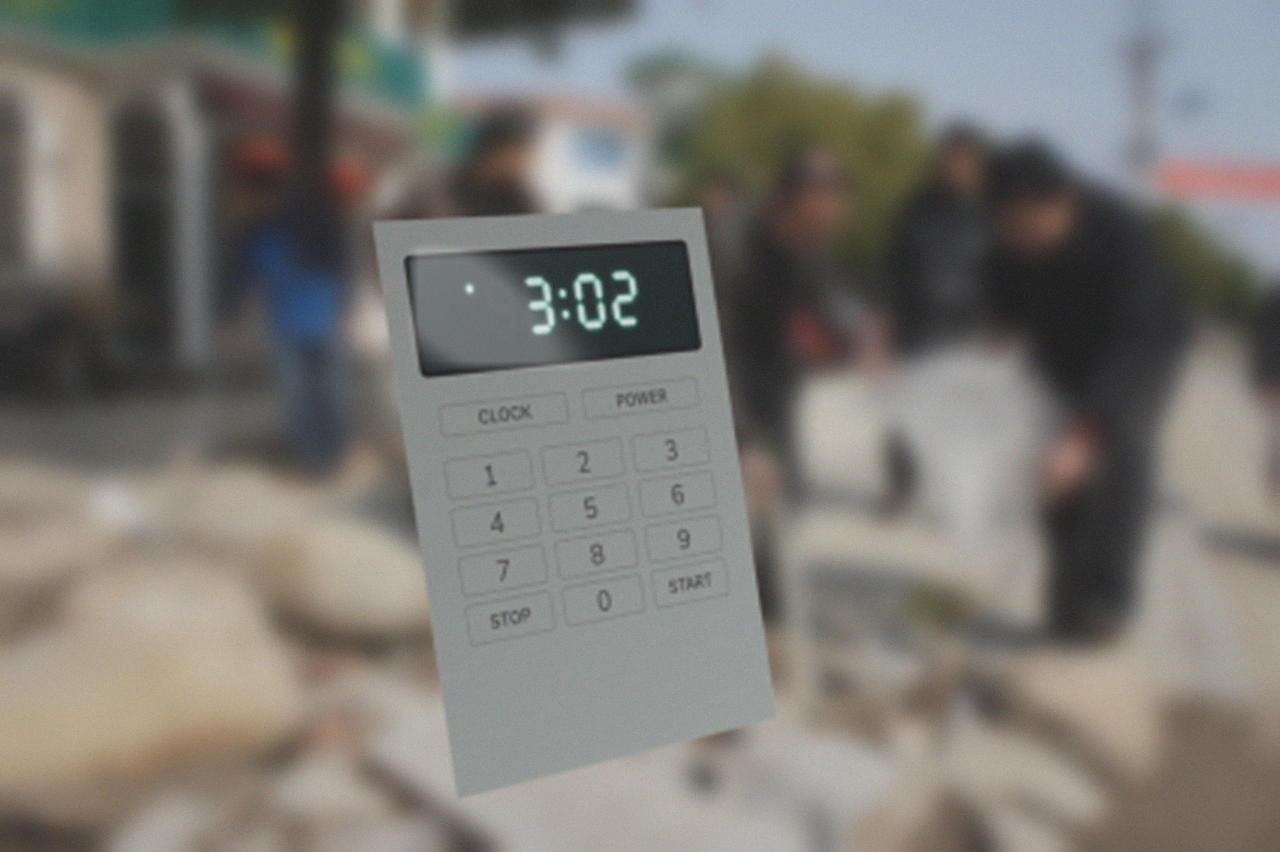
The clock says {"hour": 3, "minute": 2}
